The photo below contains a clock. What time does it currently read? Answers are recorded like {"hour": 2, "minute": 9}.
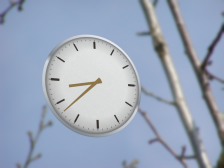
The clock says {"hour": 8, "minute": 38}
